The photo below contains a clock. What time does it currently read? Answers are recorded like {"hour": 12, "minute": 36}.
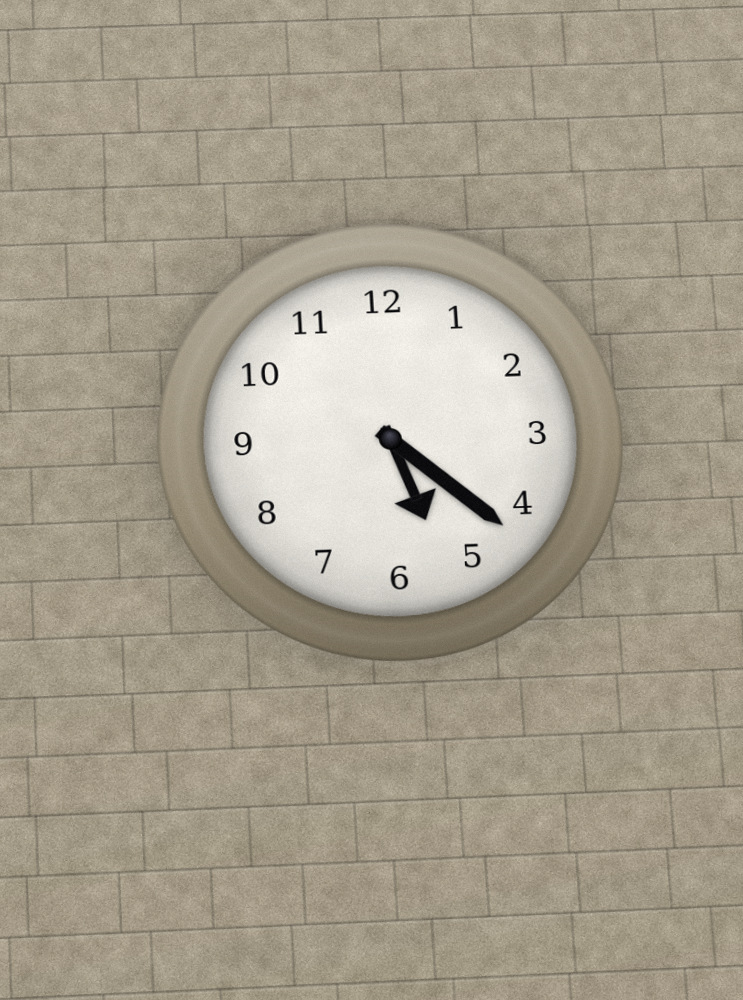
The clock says {"hour": 5, "minute": 22}
